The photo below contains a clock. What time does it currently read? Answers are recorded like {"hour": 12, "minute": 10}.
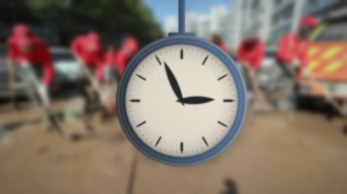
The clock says {"hour": 2, "minute": 56}
